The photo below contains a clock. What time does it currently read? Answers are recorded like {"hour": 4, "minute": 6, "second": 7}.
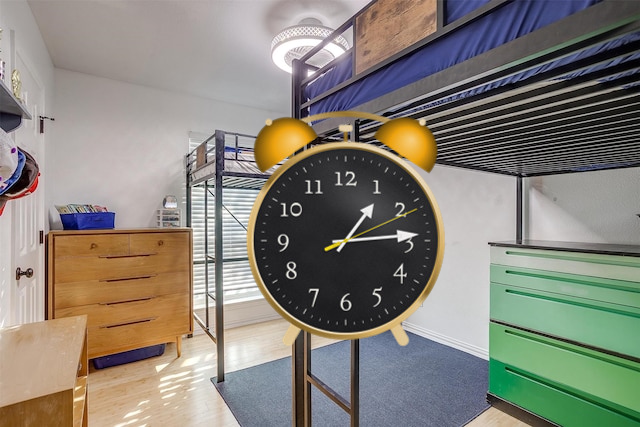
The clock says {"hour": 1, "minute": 14, "second": 11}
